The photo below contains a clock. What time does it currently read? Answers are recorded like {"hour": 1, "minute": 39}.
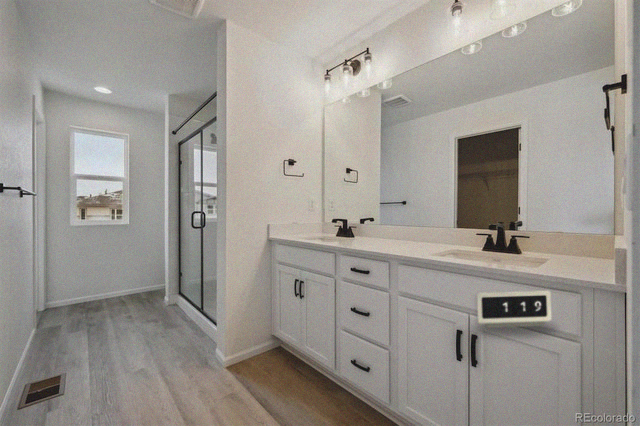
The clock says {"hour": 1, "minute": 19}
